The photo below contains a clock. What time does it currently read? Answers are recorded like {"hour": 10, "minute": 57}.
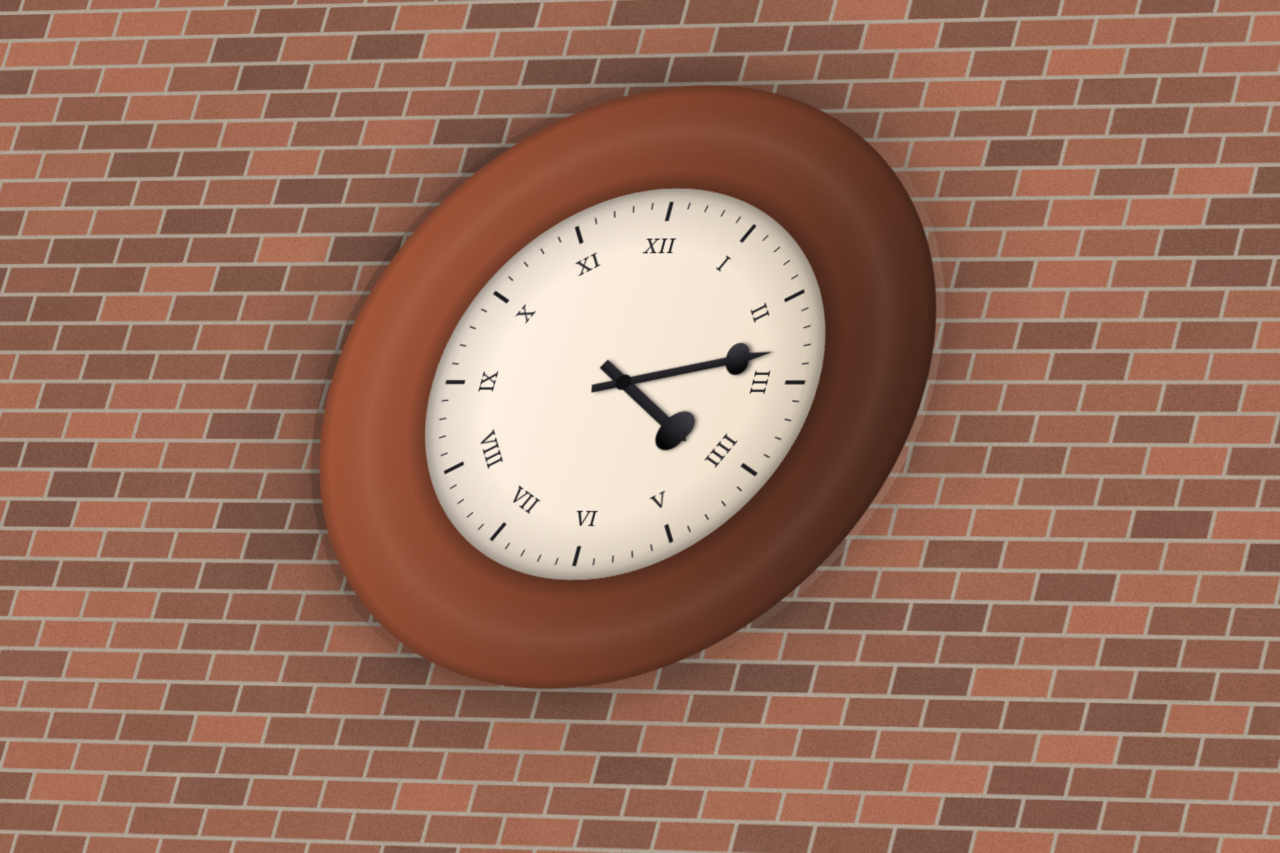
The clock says {"hour": 4, "minute": 13}
